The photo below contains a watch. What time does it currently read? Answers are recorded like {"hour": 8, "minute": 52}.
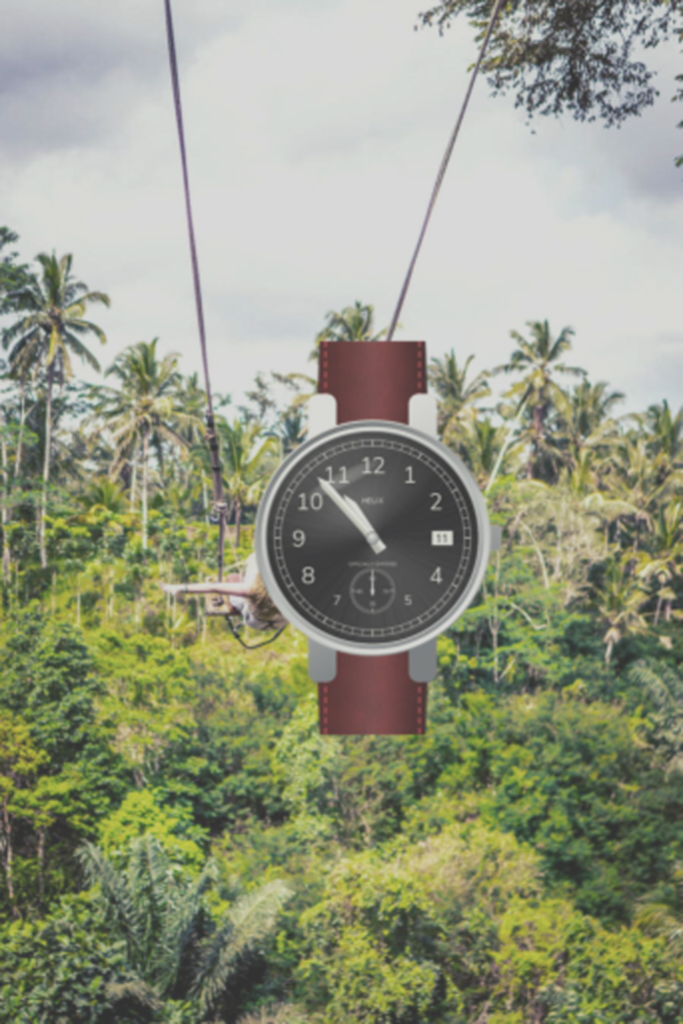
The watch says {"hour": 10, "minute": 53}
